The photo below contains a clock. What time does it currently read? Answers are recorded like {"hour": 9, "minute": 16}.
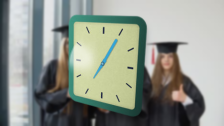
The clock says {"hour": 7, "minute": 5}
